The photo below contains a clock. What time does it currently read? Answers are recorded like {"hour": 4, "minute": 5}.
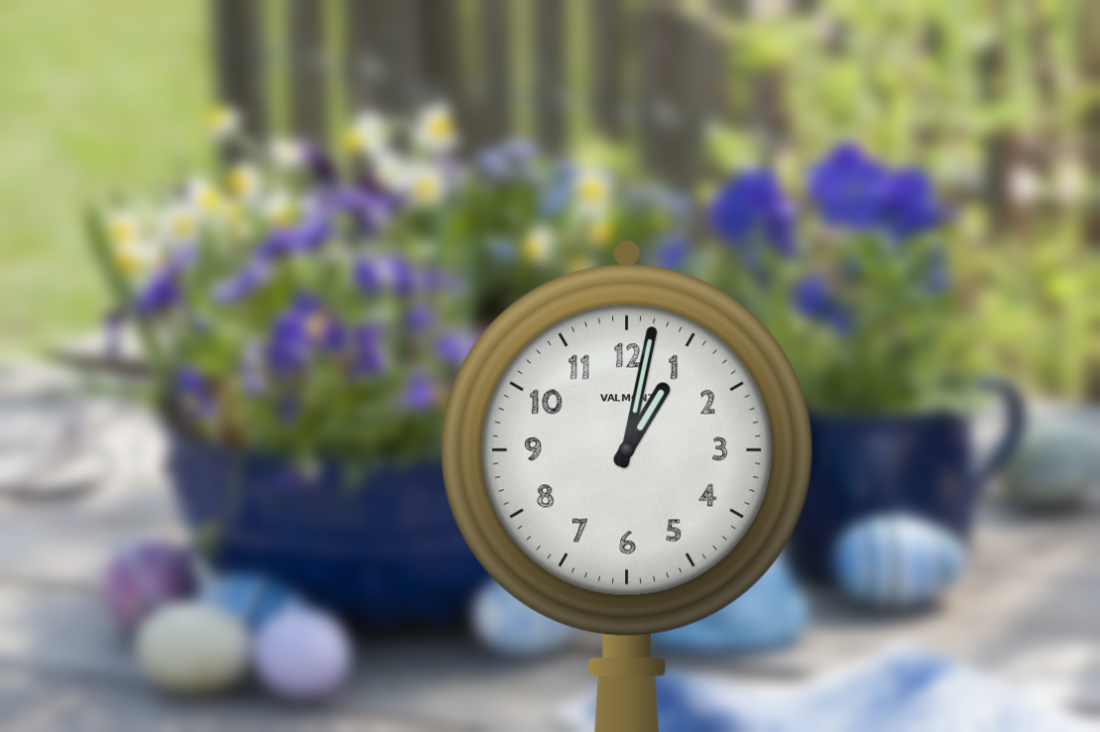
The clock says {"hour": 1, "minute": 2}
